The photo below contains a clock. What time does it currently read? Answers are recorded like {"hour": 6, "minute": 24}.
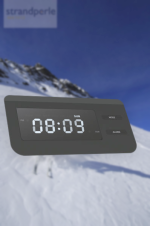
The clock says {"hour": 8, "minute": 9}
